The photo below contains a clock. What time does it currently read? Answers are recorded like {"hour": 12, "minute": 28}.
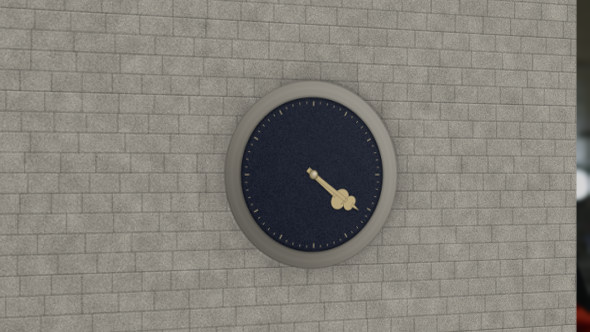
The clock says {"hour": 4, "minute": 21}
